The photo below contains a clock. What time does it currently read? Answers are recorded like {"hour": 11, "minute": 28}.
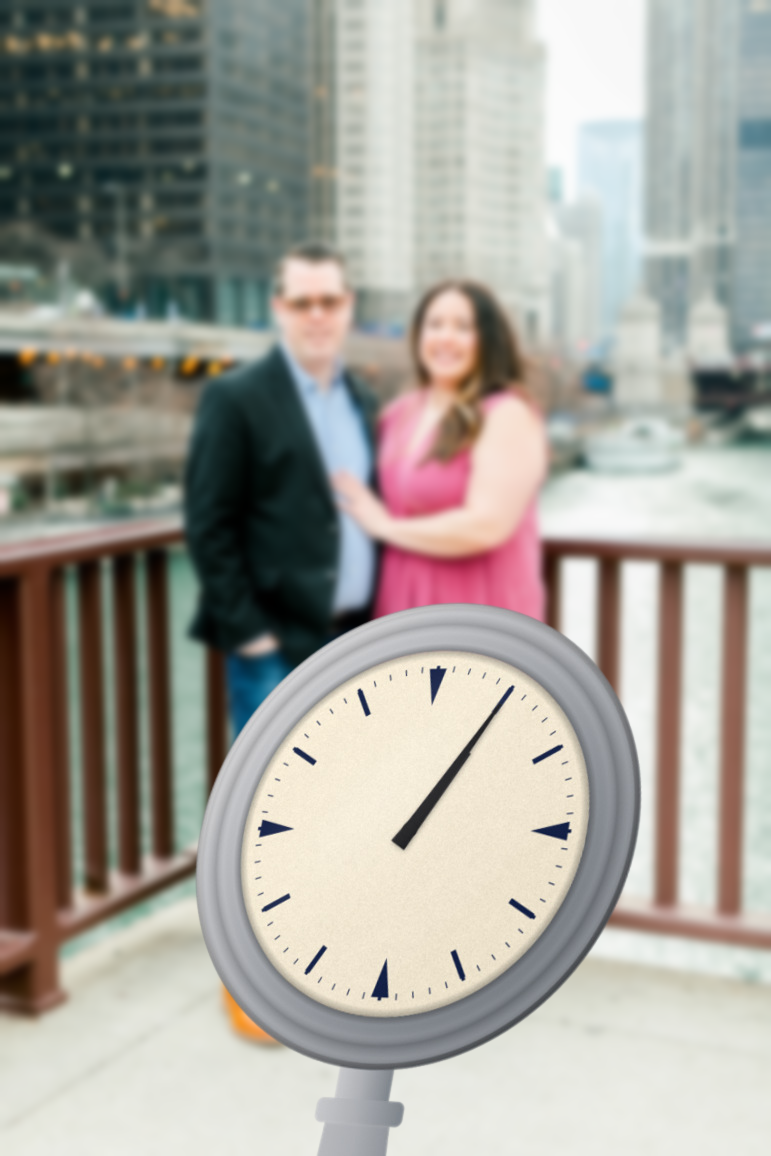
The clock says {"hour": 1, "minute": 5}
